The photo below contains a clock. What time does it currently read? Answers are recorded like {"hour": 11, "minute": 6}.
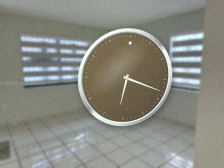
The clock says {"hour": 6, "minute": 18}
